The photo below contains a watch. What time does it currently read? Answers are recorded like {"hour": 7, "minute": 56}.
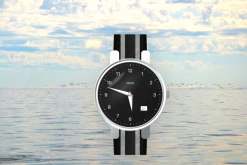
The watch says {"hour": 5, "minute": 48}
